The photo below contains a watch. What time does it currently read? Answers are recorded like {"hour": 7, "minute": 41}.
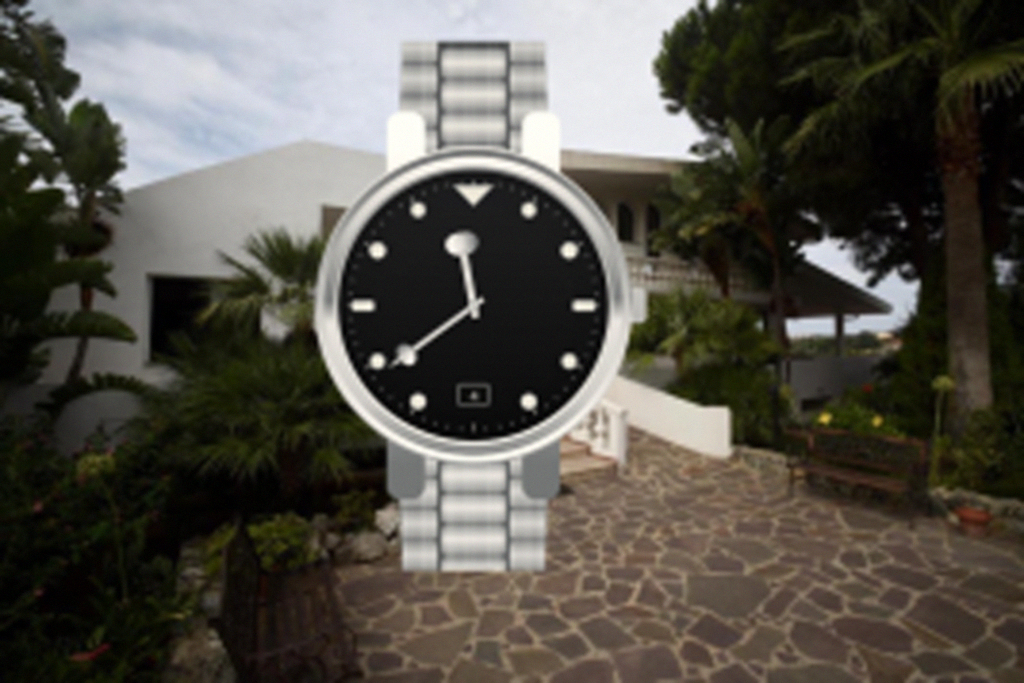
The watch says {"hour": 11, "minute": 39}
